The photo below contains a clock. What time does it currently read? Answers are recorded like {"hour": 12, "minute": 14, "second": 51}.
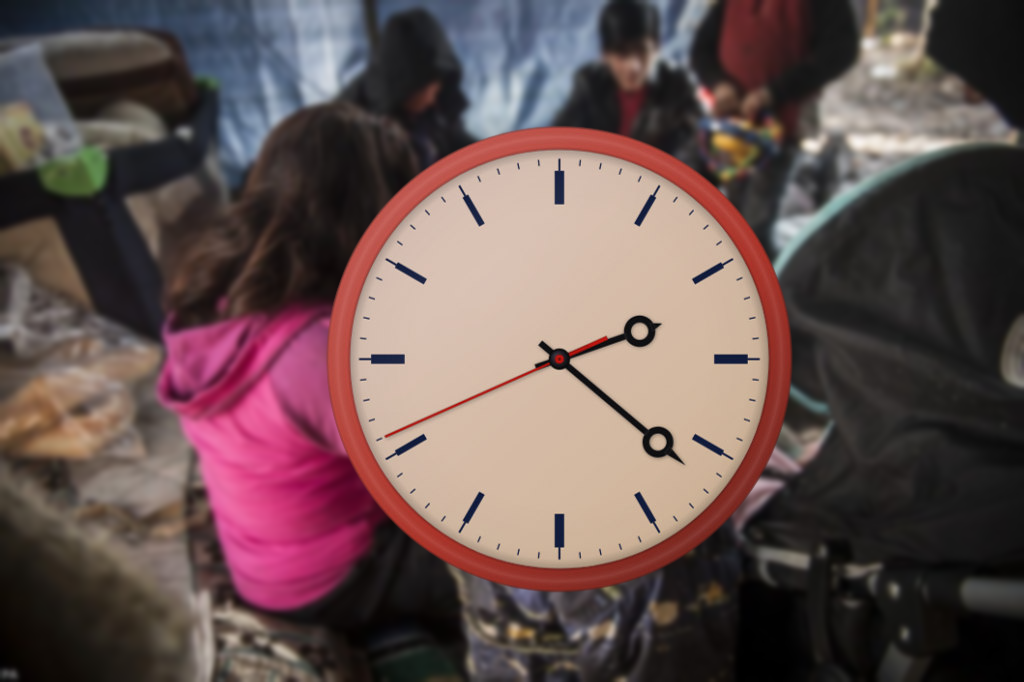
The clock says {"hour": 2, "minute": 21, "second": 41}
